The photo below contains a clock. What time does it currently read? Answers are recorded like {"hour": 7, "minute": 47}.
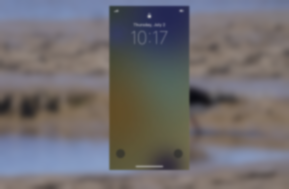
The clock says {"hour": 10, "minute": 17}
